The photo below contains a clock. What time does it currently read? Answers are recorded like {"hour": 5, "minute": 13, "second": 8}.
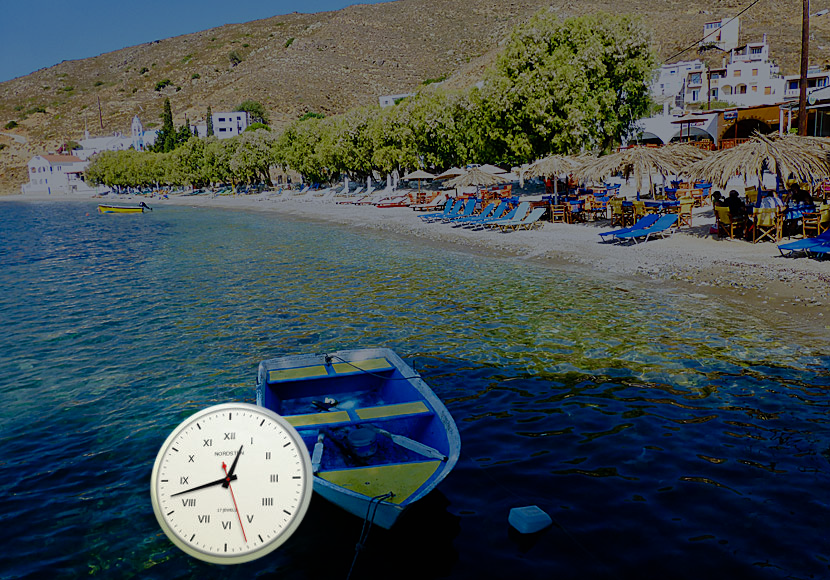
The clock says {"hour": 12, "minute": 42, "second": 27}
